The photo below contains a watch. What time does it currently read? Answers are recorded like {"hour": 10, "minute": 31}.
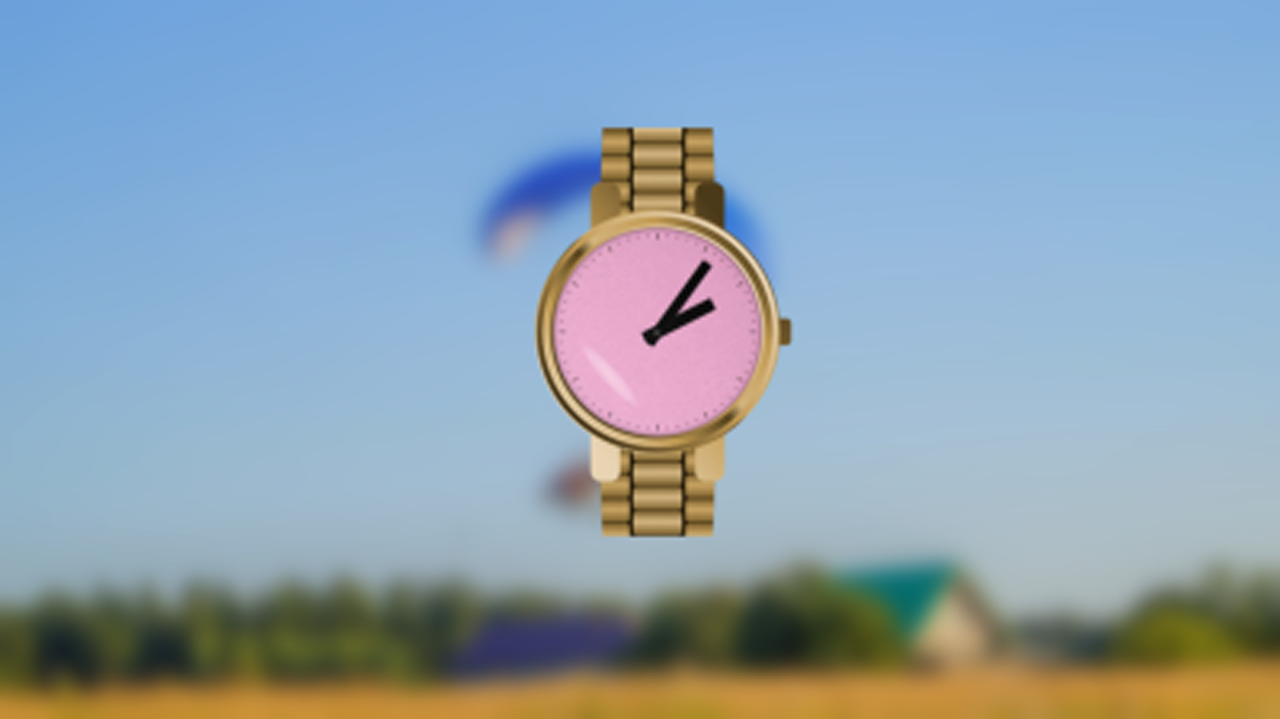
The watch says {"hour": 2, "minute": 6}
